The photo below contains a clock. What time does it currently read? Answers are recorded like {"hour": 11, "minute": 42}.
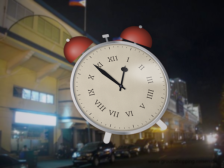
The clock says {"hour": 12, "minute": 54}
